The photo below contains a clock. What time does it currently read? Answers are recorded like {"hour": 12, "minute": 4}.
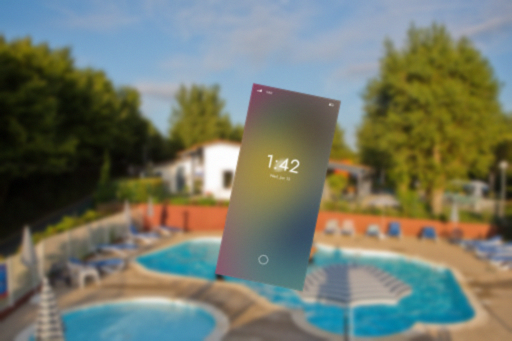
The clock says {"hour": 1, "minute": 42}
